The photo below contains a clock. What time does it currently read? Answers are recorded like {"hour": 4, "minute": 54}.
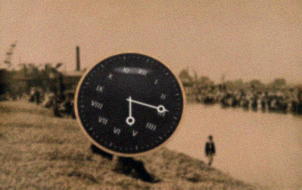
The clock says {"hour": 5, "minute": 14}
